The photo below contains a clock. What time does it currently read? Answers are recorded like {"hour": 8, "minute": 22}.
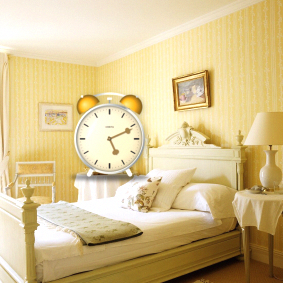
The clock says {"hour": 5, "minute": 11}
